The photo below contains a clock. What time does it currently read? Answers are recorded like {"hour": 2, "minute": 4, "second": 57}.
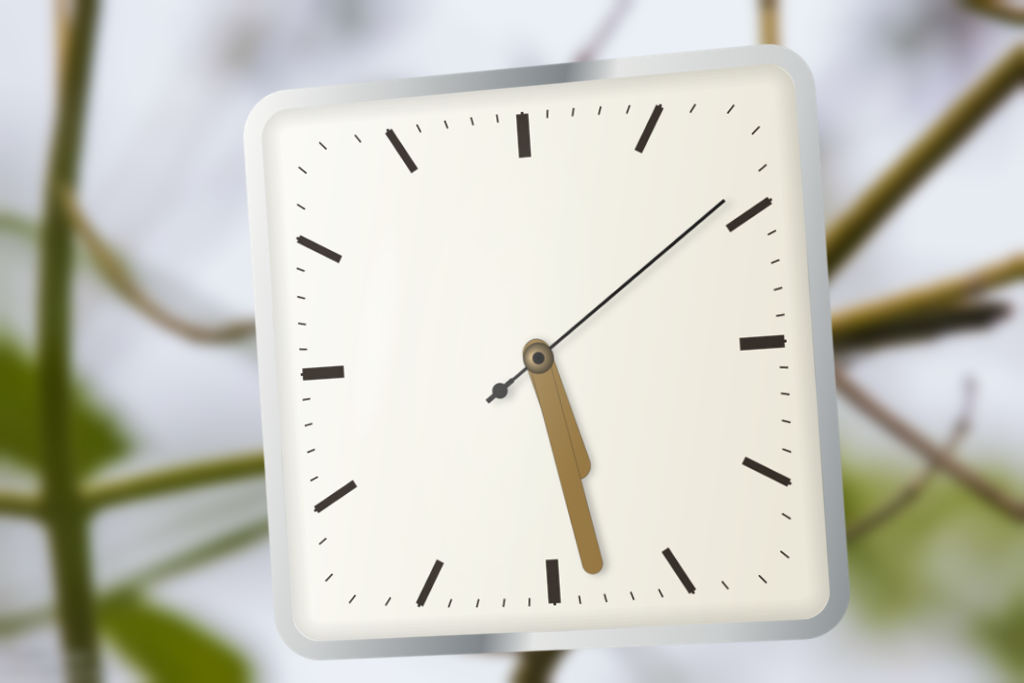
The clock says {"hour": 5, "minute": 28, "second": 9}
